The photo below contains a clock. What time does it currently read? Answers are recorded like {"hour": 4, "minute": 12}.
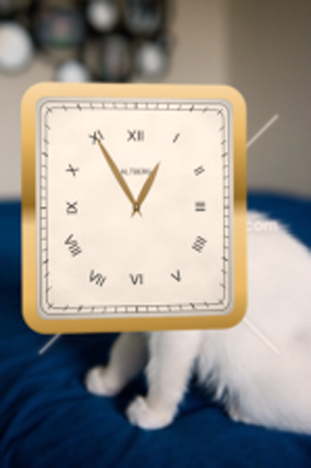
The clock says {"hour": 12, "minute": 55}
